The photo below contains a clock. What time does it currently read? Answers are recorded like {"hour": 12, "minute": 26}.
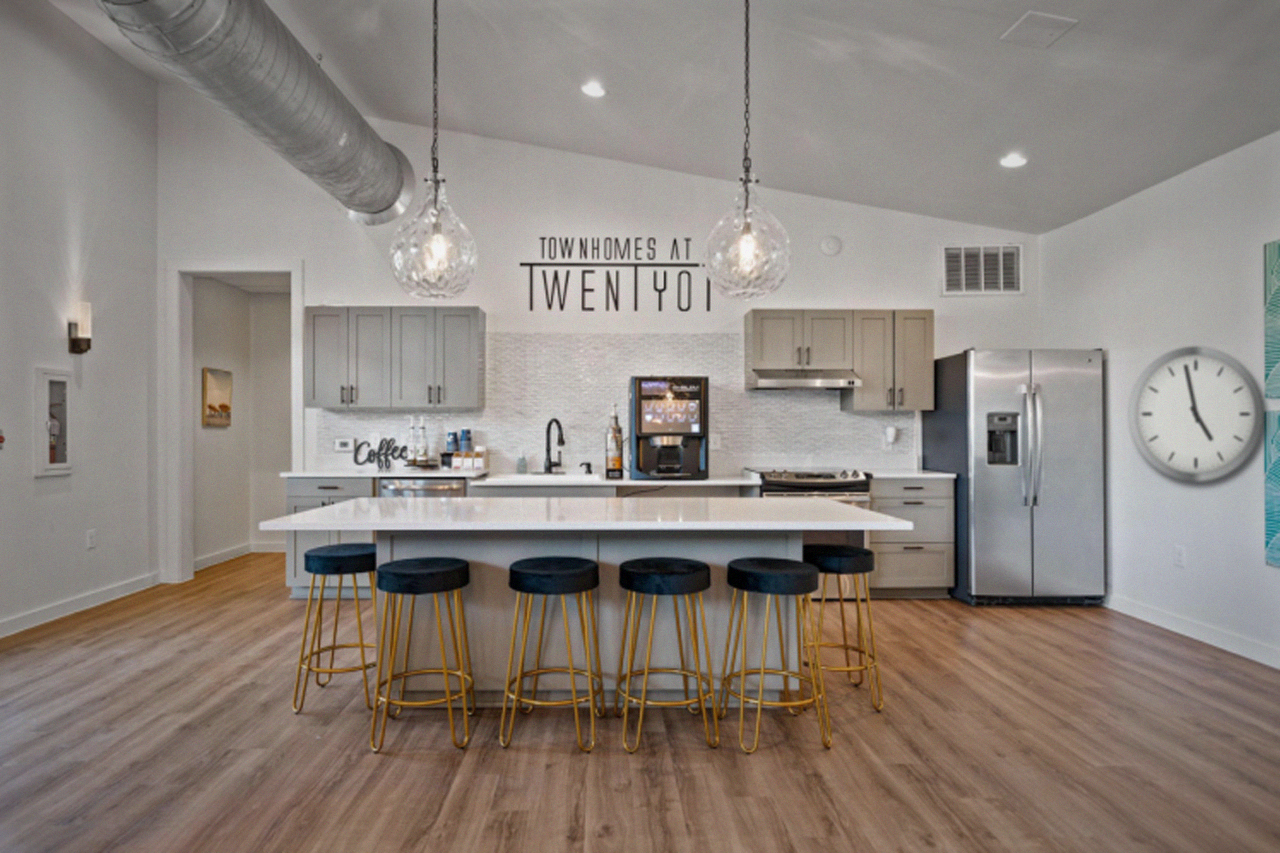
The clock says {"hour": 4, "minute": 58}
